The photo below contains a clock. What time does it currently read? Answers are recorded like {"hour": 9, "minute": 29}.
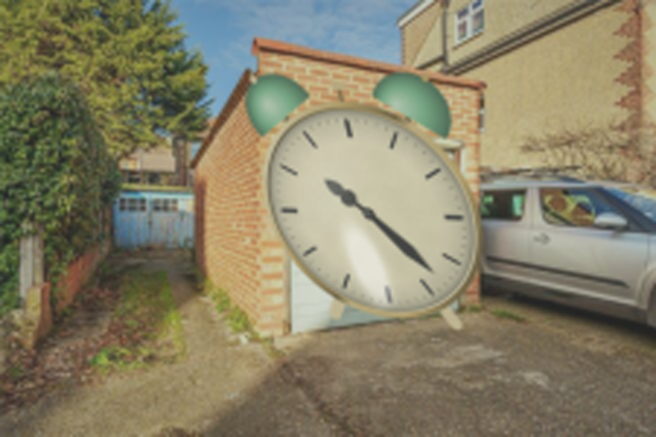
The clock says {"hour": 10, "minute": 23}
